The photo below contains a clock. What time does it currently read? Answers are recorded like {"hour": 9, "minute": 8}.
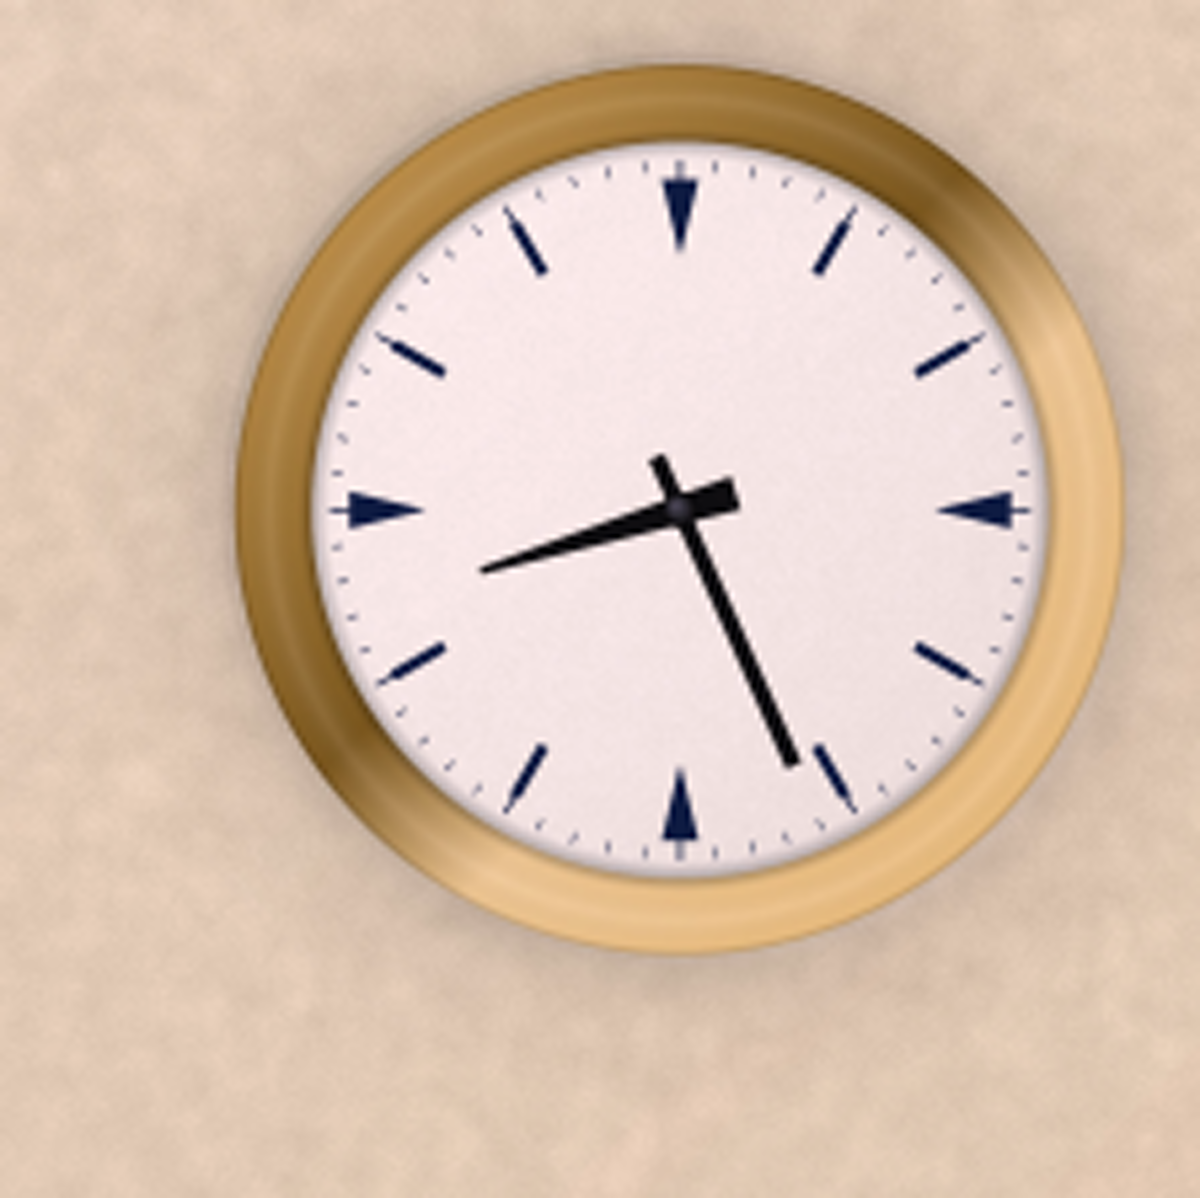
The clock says {"hour": 8, "minute": 26}
